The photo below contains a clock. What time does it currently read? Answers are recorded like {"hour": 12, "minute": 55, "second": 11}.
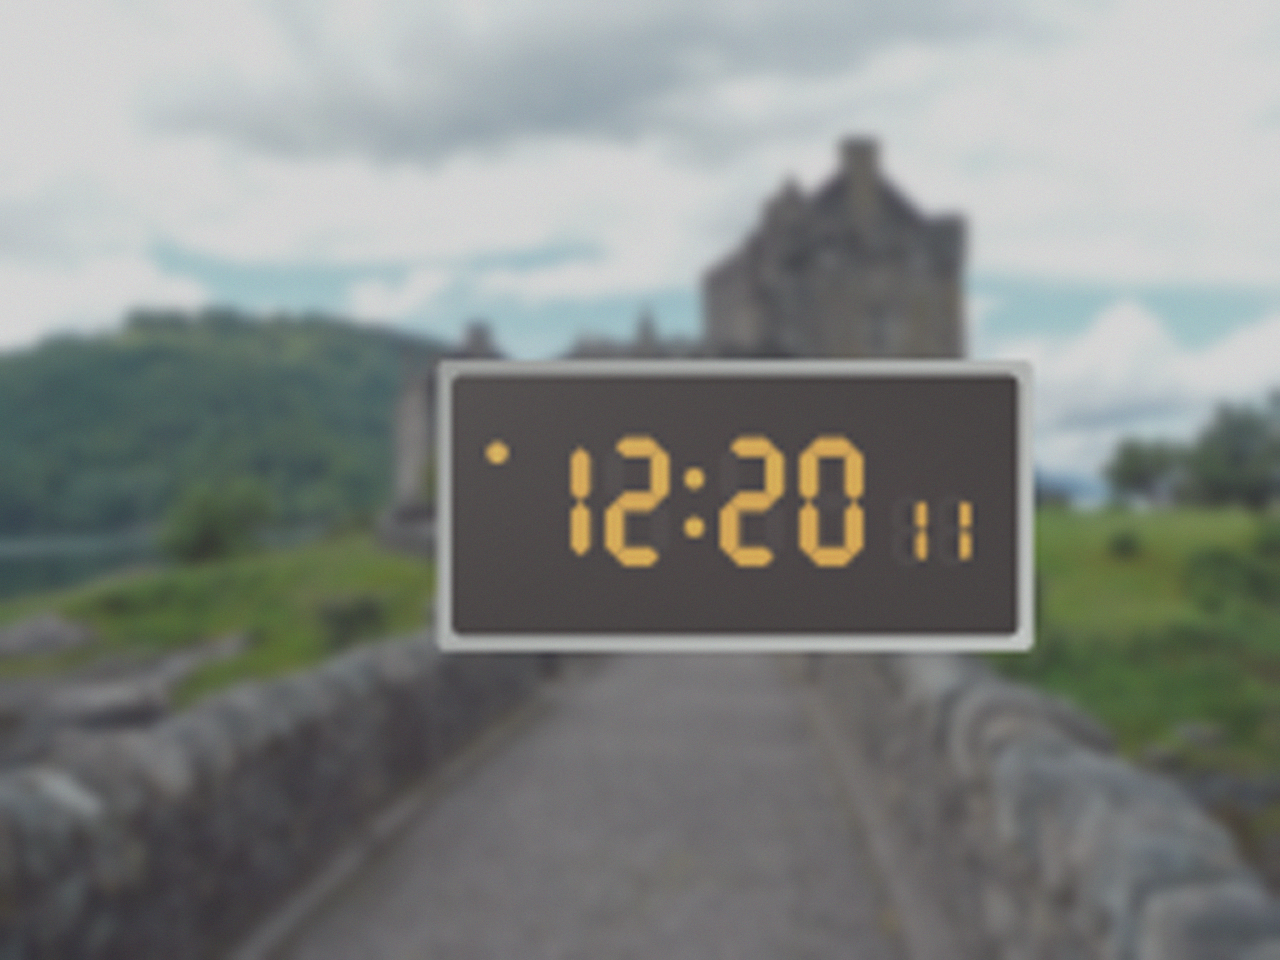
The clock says {"hour": 12, "minute": 20, "second": 11}
